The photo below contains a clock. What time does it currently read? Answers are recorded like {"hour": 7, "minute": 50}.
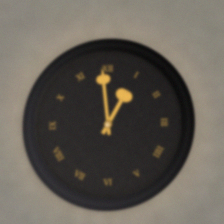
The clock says {"hour": 12, "minute": 59}
